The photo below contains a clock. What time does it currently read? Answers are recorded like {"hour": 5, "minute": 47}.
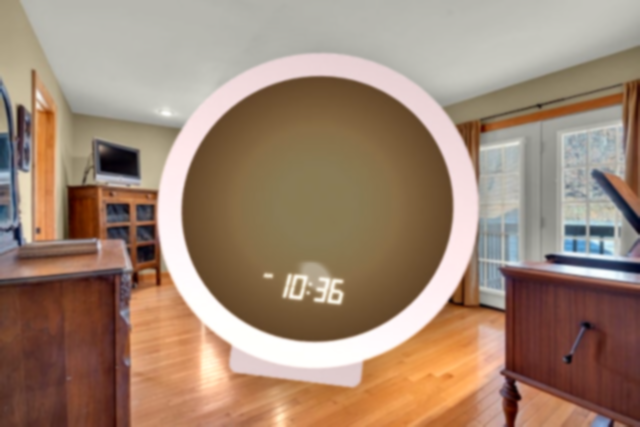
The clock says {"hour": 10, "minute": 36}
